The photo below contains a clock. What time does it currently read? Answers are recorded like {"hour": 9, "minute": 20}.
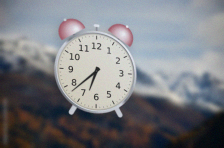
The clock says {"hour": 6, "minute": 38}
